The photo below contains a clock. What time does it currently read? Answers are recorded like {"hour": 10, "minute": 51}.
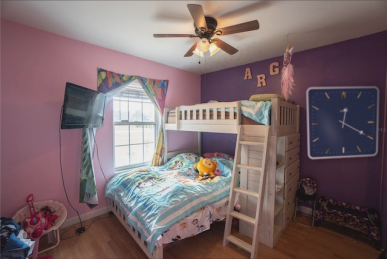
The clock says {"hour": 12, "minute": 20}
